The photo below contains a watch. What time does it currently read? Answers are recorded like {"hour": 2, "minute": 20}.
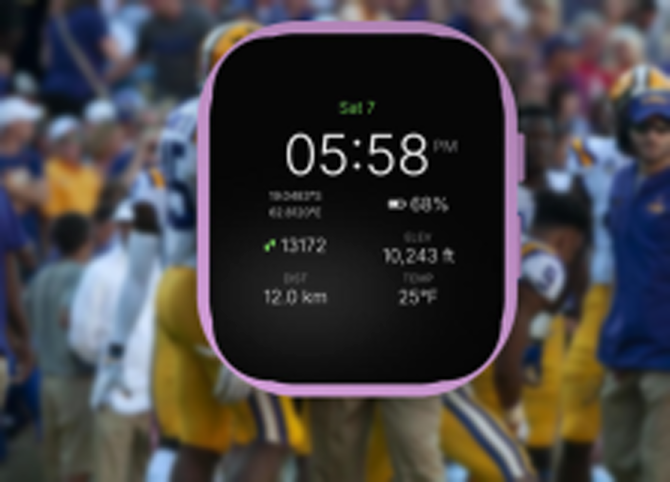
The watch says {"hour": 5, "minute": 58}
